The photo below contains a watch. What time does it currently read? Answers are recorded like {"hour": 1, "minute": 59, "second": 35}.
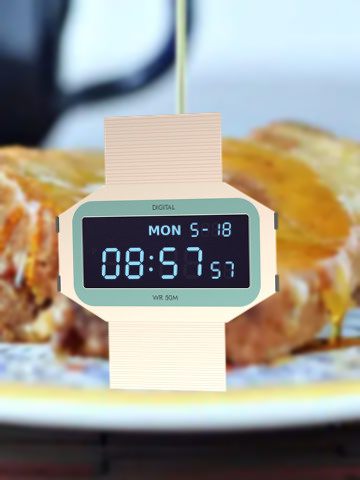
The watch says {"hour": 8, "minute": 57, "second": 57}
